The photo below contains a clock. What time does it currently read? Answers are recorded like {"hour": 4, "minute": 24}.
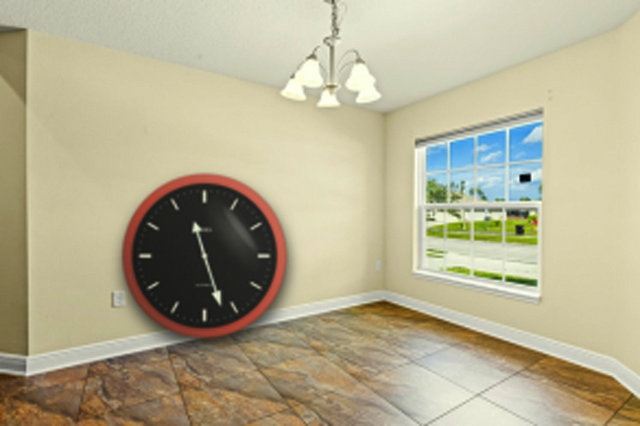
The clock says {"hour": 11, "minute": 27}
